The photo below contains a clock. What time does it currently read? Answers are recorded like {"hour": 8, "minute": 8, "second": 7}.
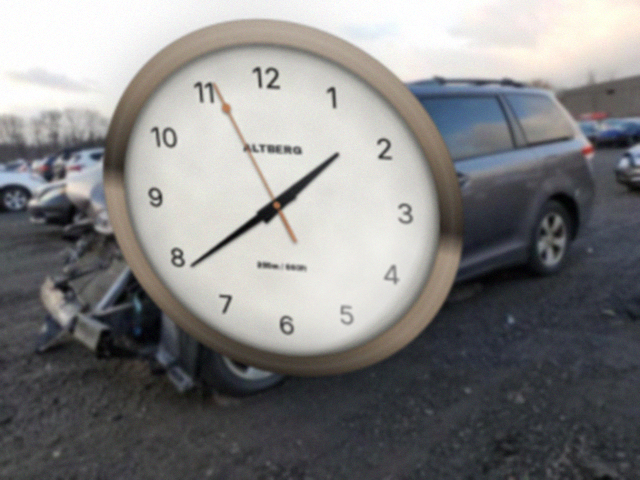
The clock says {"hour": 1, "minute": 38, "second": 56}
